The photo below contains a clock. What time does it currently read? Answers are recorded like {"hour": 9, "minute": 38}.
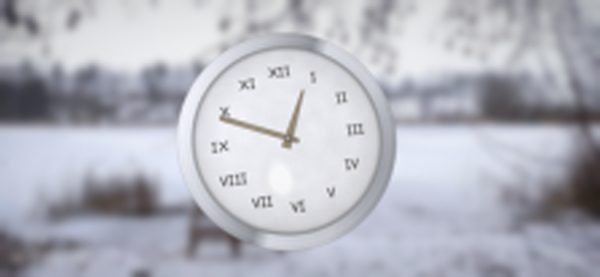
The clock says {"hour": 12, "minute": 49}
